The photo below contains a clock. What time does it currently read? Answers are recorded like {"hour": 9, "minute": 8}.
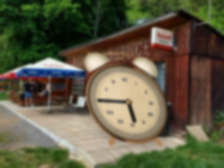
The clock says {"hour": 5, "minute": 45}
